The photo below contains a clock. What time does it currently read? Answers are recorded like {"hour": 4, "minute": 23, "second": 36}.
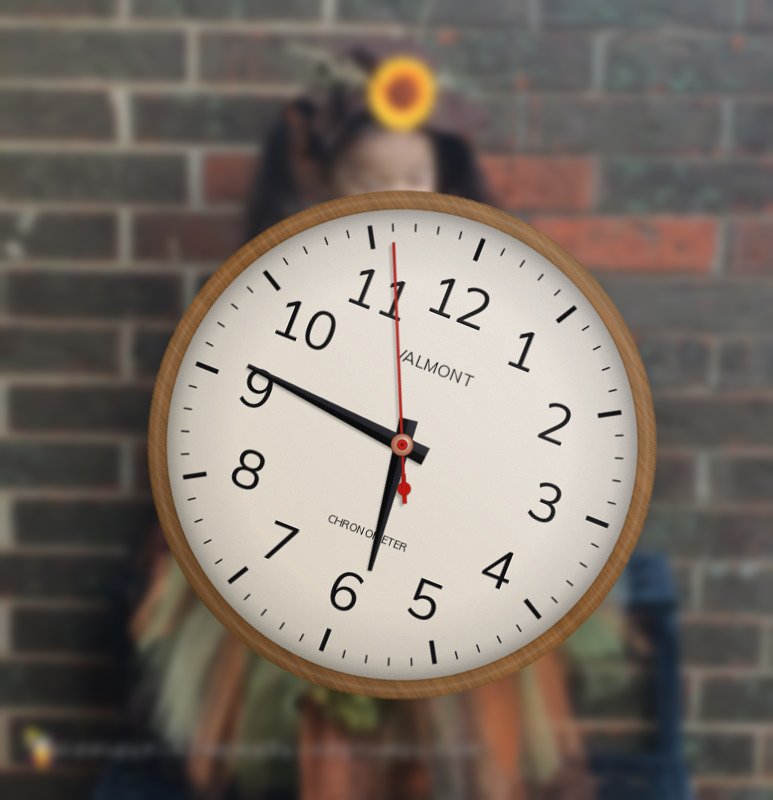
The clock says {"hour": 5, "minute": 45, "second": 56}
